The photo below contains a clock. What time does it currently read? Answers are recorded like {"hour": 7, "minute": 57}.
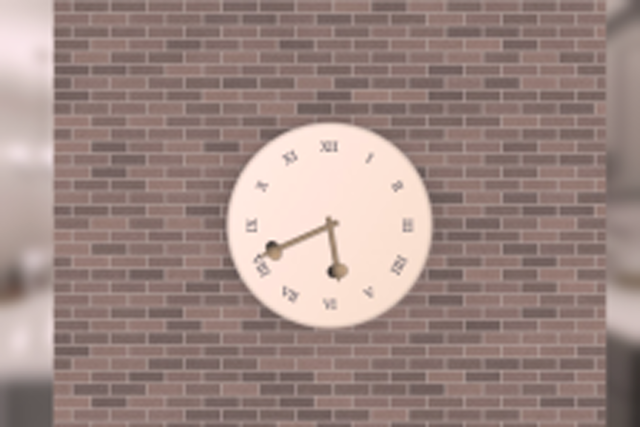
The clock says {"hour": 5, "minute": 41}
